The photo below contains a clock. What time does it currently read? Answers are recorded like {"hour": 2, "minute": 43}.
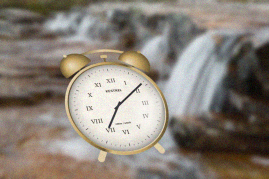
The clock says {"hour": 7, "minute": 9}
